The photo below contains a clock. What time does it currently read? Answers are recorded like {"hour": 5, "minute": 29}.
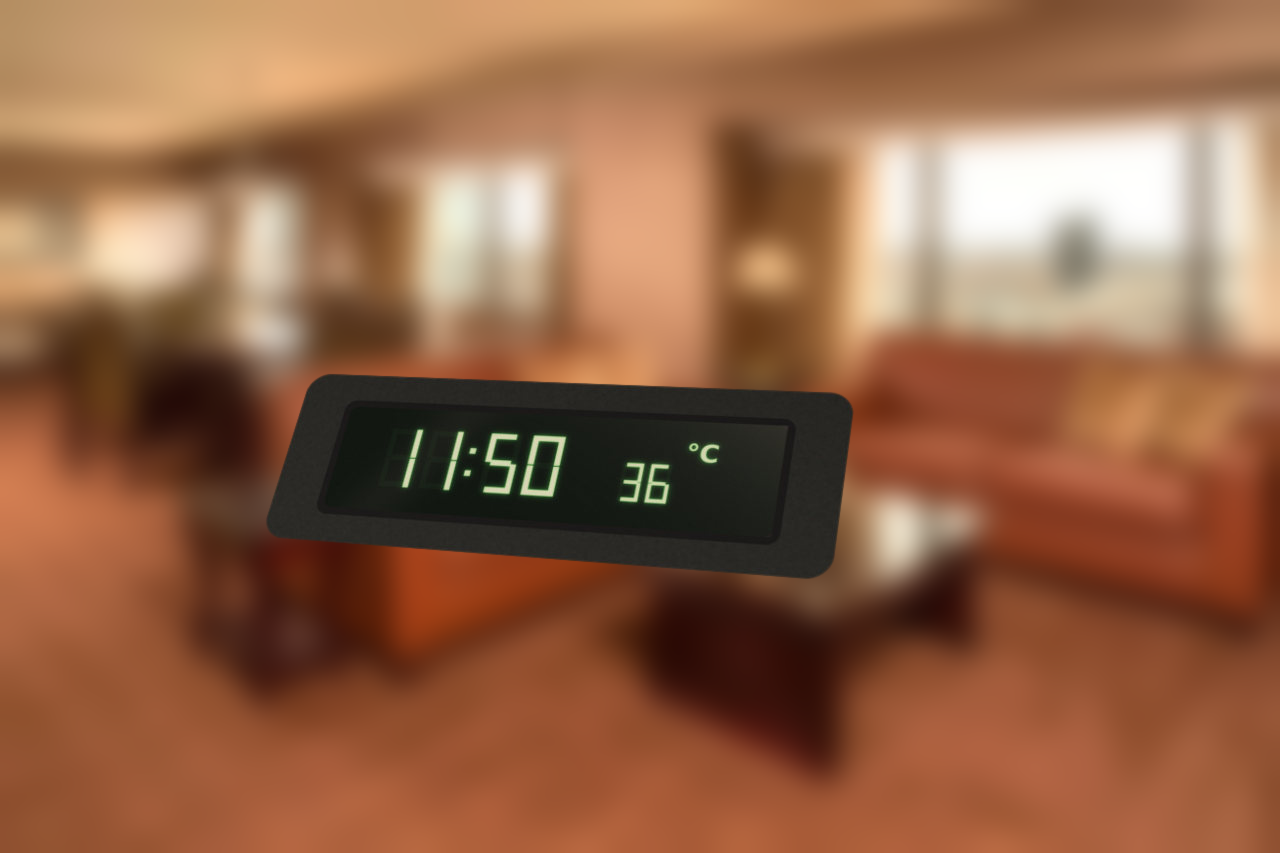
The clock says {"hour": 11, "minute": 50}
